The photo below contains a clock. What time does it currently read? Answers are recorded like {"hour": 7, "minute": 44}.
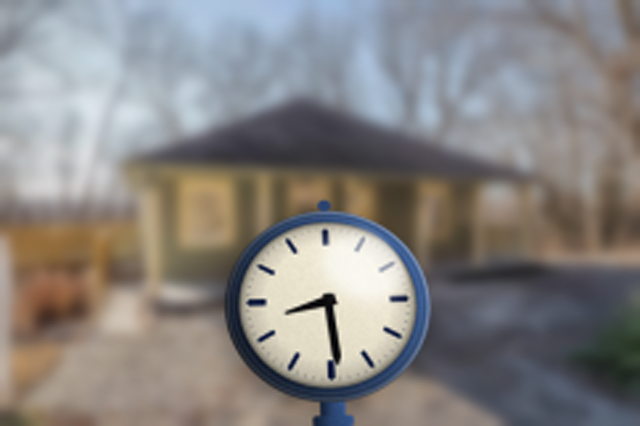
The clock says {"hour": 8, "minute": 29}
